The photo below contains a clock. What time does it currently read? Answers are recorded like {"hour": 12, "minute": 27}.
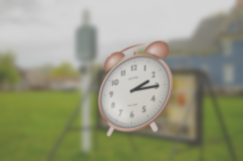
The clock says {"hour": 2, "minute": 15}
